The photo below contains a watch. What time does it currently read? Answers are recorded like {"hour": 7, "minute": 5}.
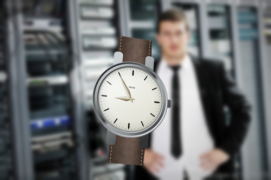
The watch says {"hour": 8, "minute": 55}
